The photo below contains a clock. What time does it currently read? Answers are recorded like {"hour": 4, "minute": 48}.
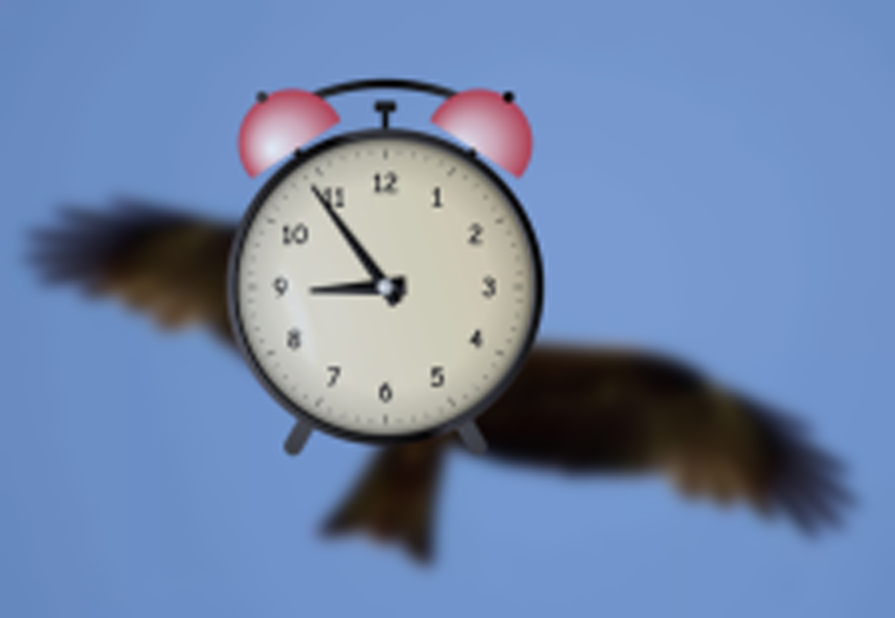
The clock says {"hour": 8, "minute": 54}
